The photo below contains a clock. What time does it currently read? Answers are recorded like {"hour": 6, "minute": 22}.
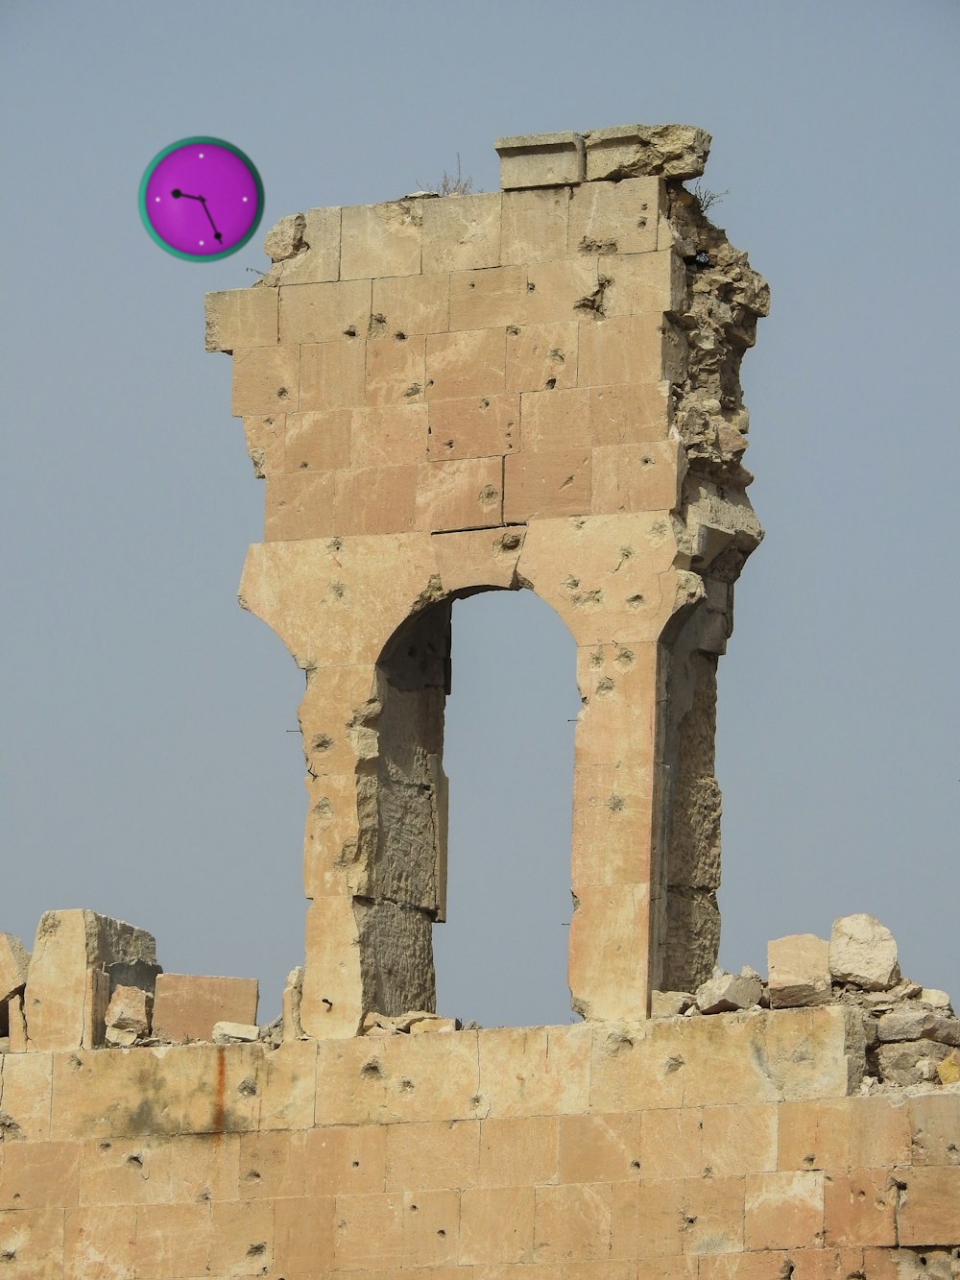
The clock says {"hour": 9, "minute": 26}
